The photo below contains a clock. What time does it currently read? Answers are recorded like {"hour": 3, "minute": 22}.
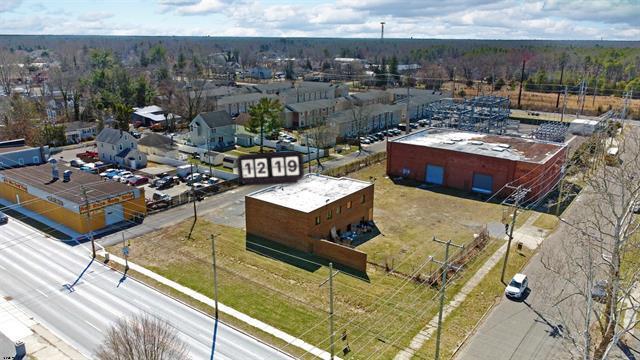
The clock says {"hour": 12, "minute": 19}
